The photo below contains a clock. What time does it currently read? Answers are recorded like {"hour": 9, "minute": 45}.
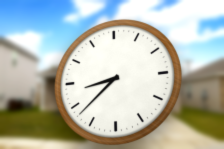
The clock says {"hour": 8, "minute": 38}
